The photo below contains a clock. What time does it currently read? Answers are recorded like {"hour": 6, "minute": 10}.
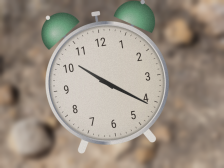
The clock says {"hour": 10, "minute": 21}
